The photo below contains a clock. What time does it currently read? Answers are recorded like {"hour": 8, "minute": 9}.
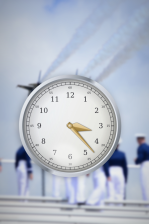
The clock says {"hour": 3, "minute": 23}
